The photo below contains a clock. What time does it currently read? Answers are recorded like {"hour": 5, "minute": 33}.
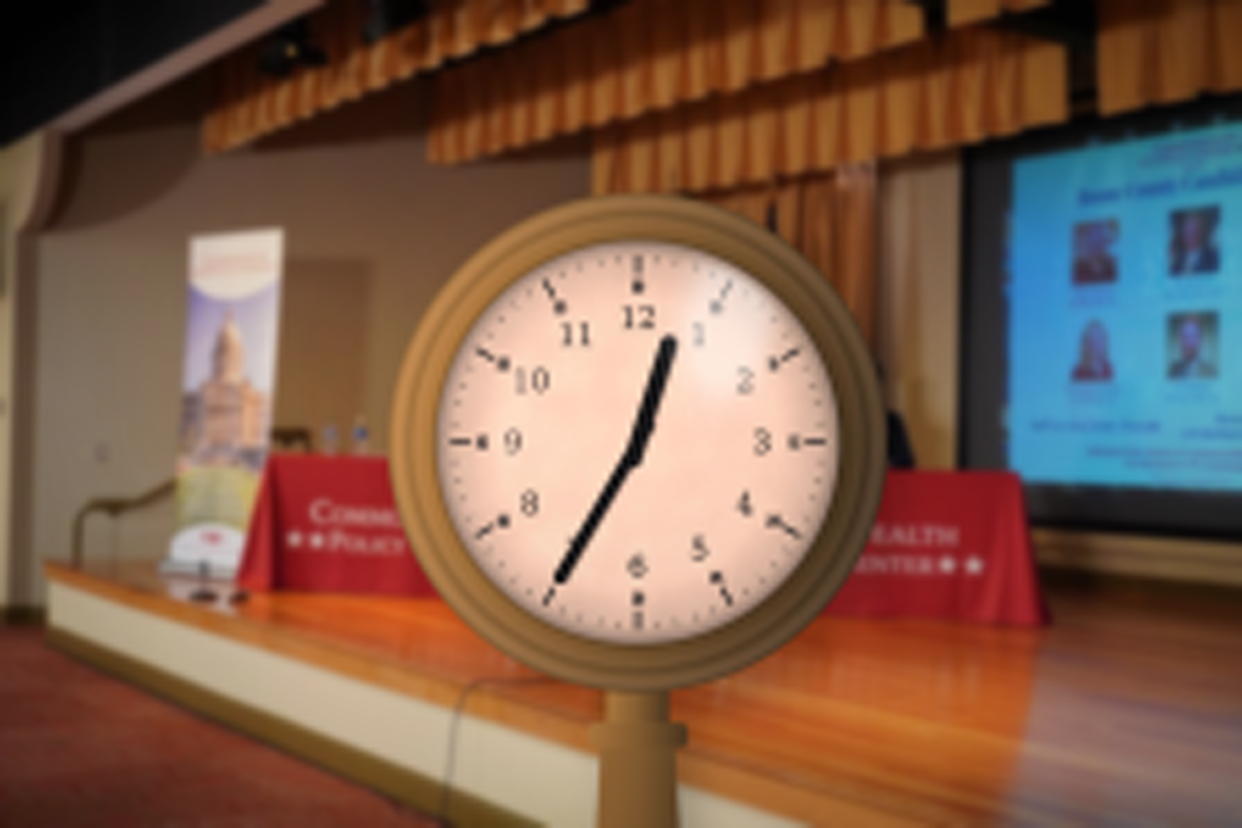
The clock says {"hour": 12, "minute": 35}
